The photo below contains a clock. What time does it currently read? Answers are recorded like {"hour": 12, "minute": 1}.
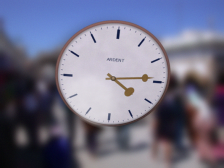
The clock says {"hour": 4, "minute": 14}
